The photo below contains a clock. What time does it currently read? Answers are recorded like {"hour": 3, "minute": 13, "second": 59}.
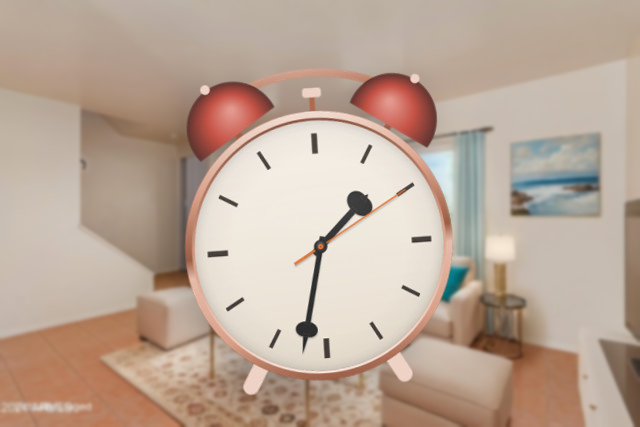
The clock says {"hour": 1, "minute": 32, "second": 10}
